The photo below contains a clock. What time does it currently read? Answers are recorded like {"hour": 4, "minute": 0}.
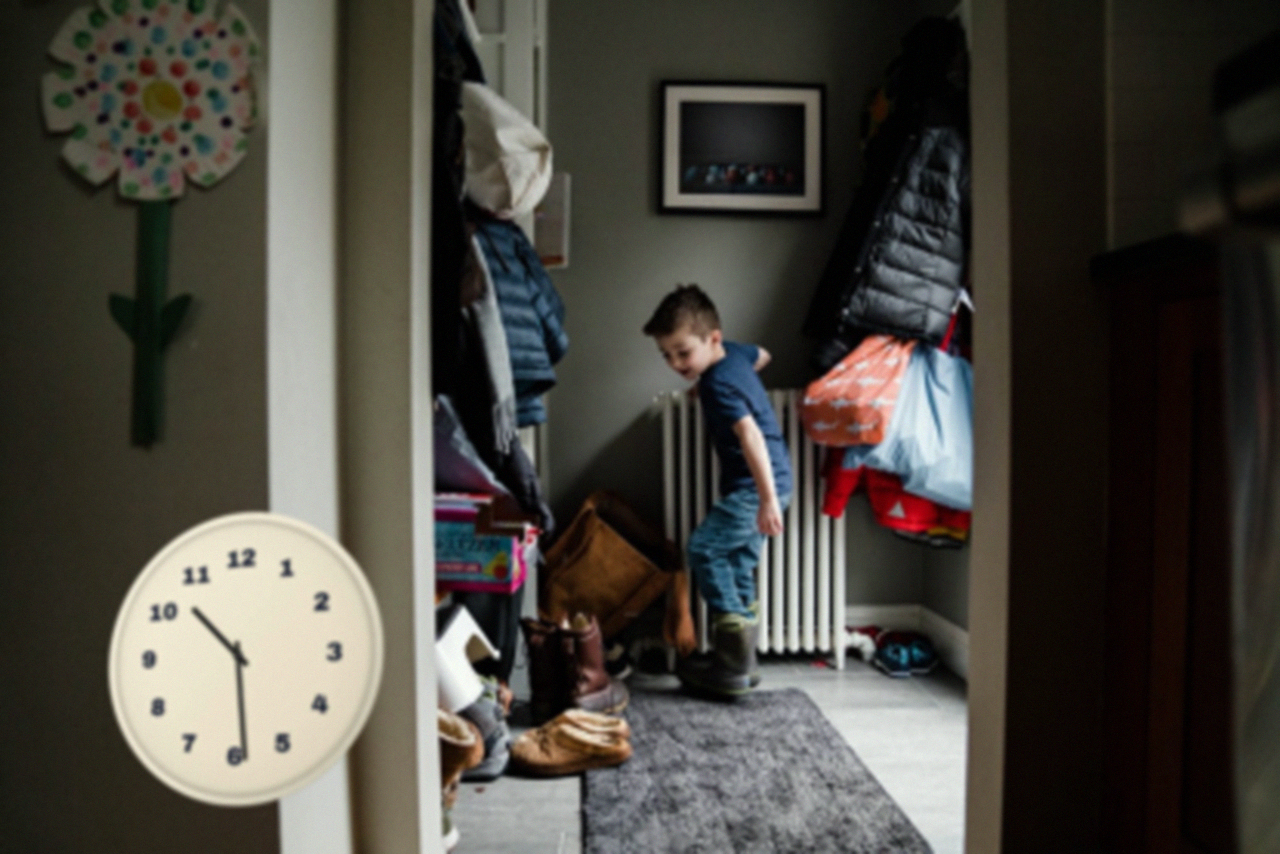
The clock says {"hour": 10, "minute": 29}
